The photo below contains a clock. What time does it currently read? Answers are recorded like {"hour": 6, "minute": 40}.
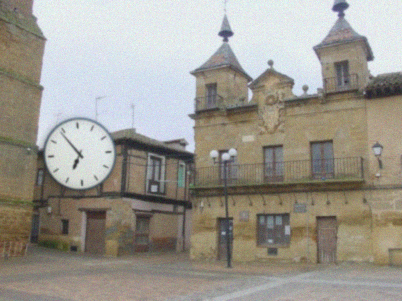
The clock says {"hour": 6, "minute": 54}
